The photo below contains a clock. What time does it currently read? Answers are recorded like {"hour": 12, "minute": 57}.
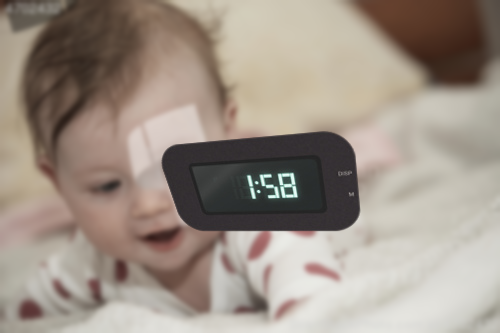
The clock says {"hour": 1, "minute": 58}
